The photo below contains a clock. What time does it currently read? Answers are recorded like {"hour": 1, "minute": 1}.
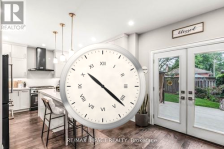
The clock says {"hour": 10, "minute": 22}
